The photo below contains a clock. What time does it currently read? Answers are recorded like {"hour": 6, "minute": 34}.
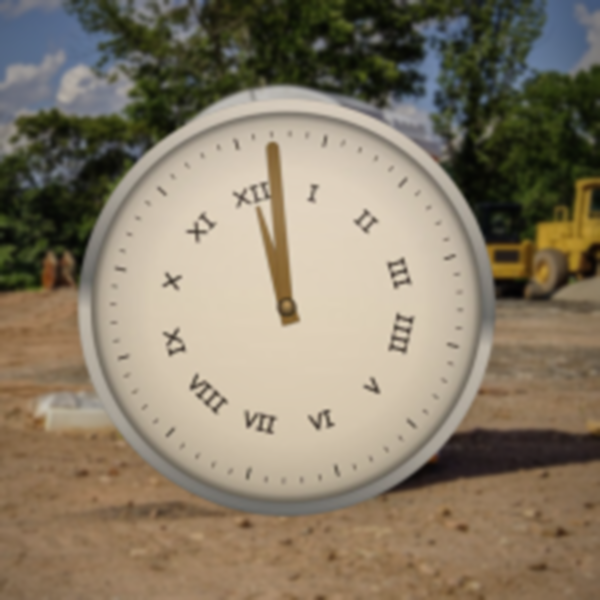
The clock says {"hour": 12, "minute": 2}
